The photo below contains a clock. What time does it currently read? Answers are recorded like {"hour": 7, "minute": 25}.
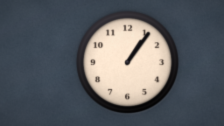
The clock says {"hour": 1, "minute": 6}
